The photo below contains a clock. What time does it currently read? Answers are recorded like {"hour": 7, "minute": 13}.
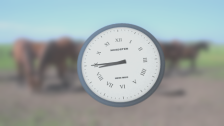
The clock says {"hour": 8, "minute": 45}
